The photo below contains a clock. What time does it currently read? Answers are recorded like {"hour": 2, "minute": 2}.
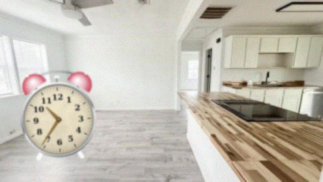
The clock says {"hour": 10, "minute": 36}
